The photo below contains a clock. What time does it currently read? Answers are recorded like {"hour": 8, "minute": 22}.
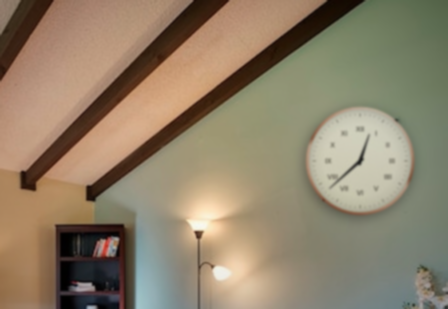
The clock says {"hour": 12, "minute": 38}
